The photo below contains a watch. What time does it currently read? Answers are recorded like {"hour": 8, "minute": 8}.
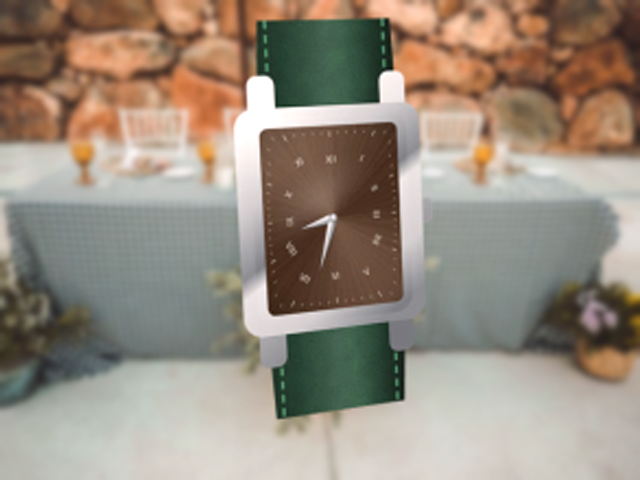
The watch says {"hour": 8, "minute": 33}
